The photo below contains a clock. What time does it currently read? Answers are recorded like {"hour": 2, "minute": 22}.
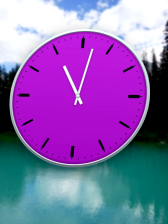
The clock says {"hour": 11, "minute": 2}
